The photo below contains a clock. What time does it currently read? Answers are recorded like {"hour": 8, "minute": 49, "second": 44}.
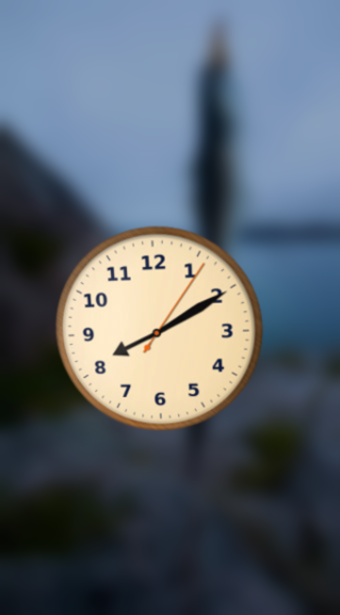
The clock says {"hour": 8, "minute": 10, "second": 6}
